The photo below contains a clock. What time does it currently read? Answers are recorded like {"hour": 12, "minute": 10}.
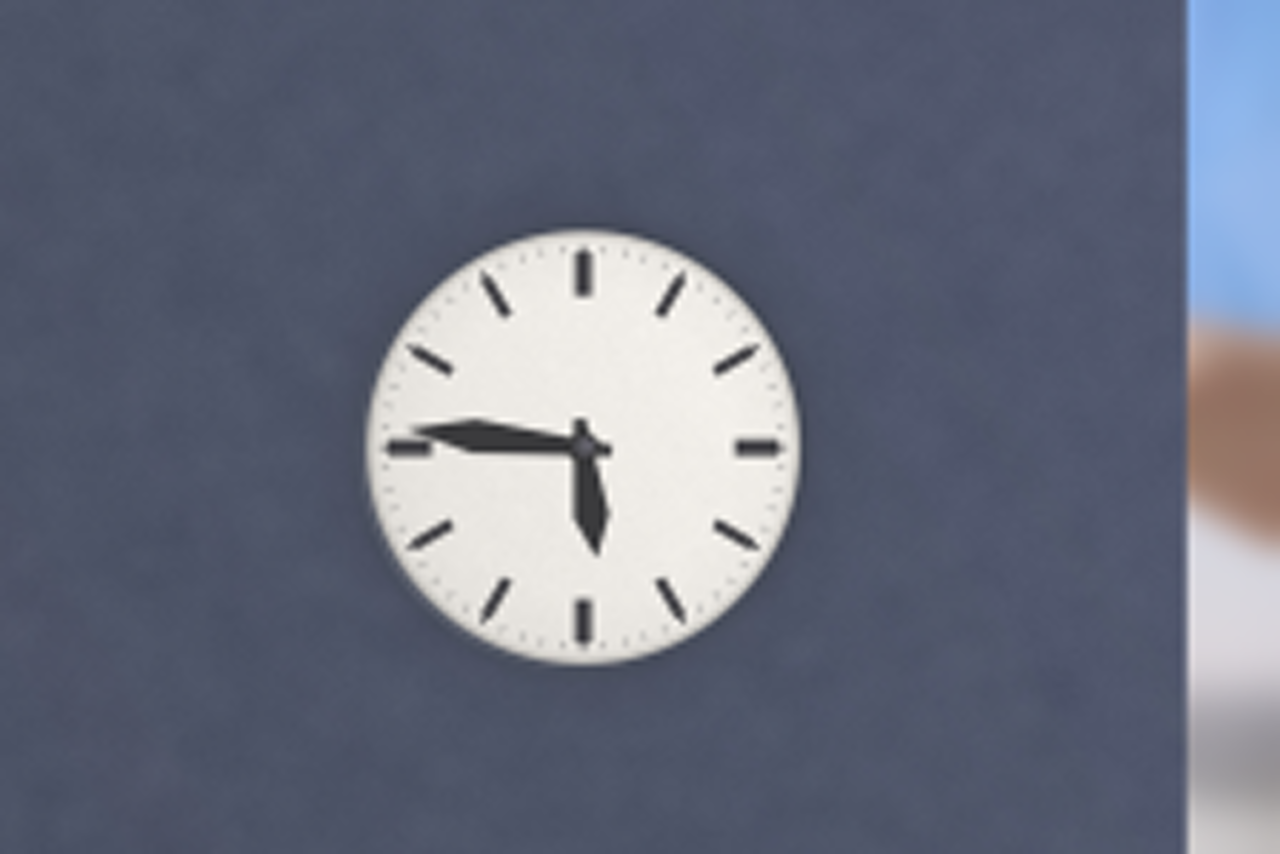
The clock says {"hour": 5, "minute": 46}
